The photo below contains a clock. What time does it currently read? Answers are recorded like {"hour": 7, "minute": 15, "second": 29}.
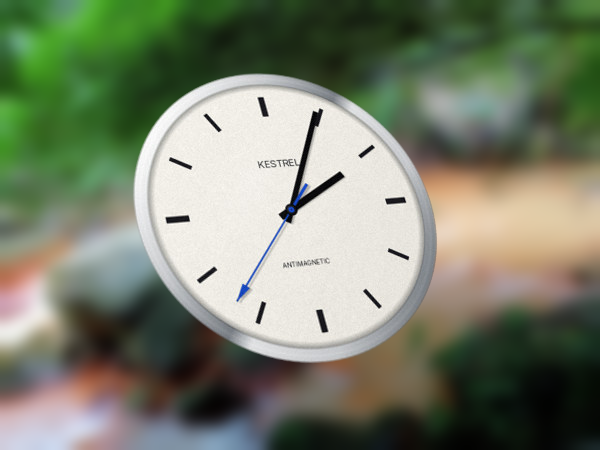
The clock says {"hour": 2, "minute": 4, "second": 37}
